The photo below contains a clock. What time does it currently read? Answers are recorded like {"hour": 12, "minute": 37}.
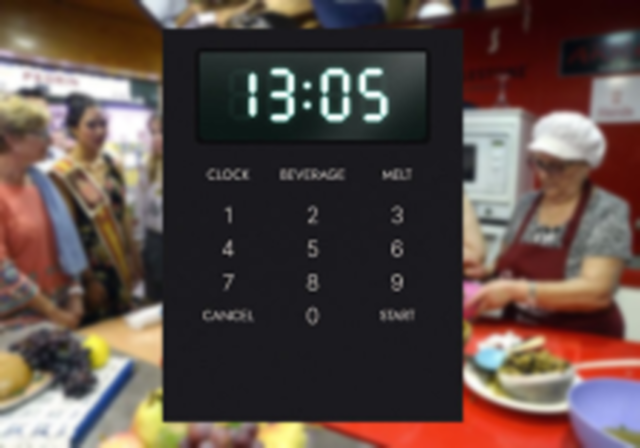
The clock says {"hour": 13, "minute": 5}
